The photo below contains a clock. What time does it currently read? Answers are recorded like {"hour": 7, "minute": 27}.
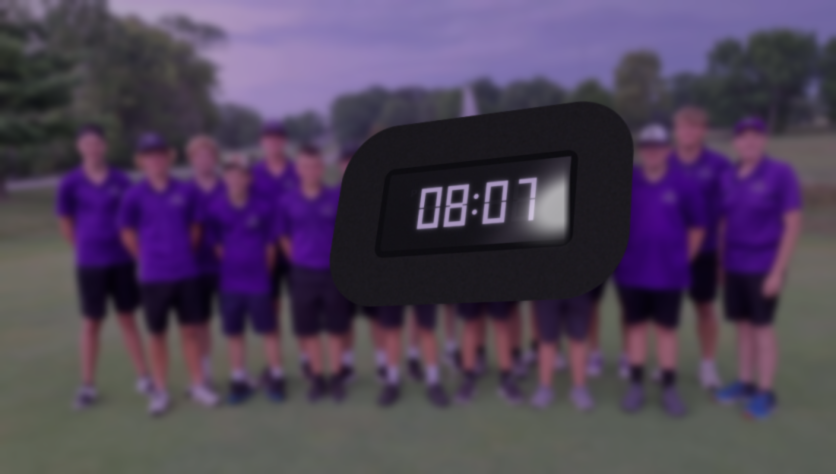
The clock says {"hour": 8, "minute": 7}
